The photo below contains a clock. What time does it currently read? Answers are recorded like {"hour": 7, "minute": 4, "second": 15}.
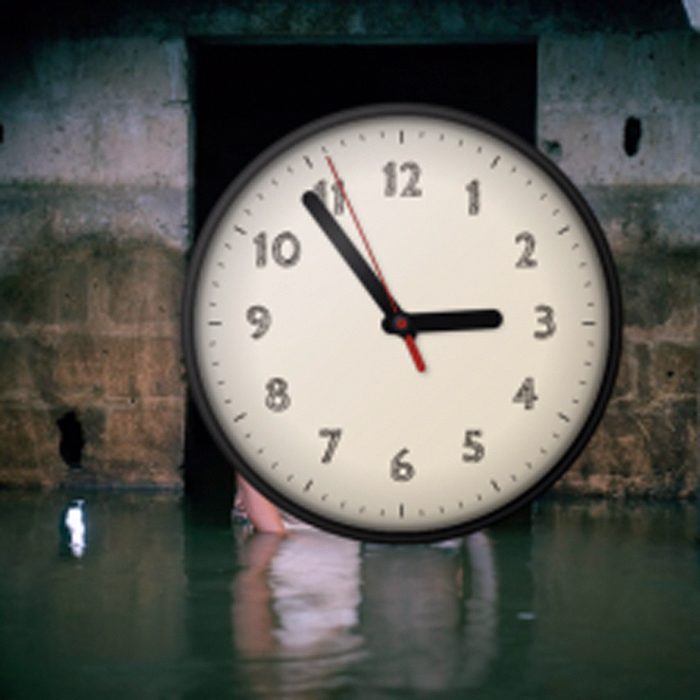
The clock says {"hour": 2, "minute": 53, "second": 56}
